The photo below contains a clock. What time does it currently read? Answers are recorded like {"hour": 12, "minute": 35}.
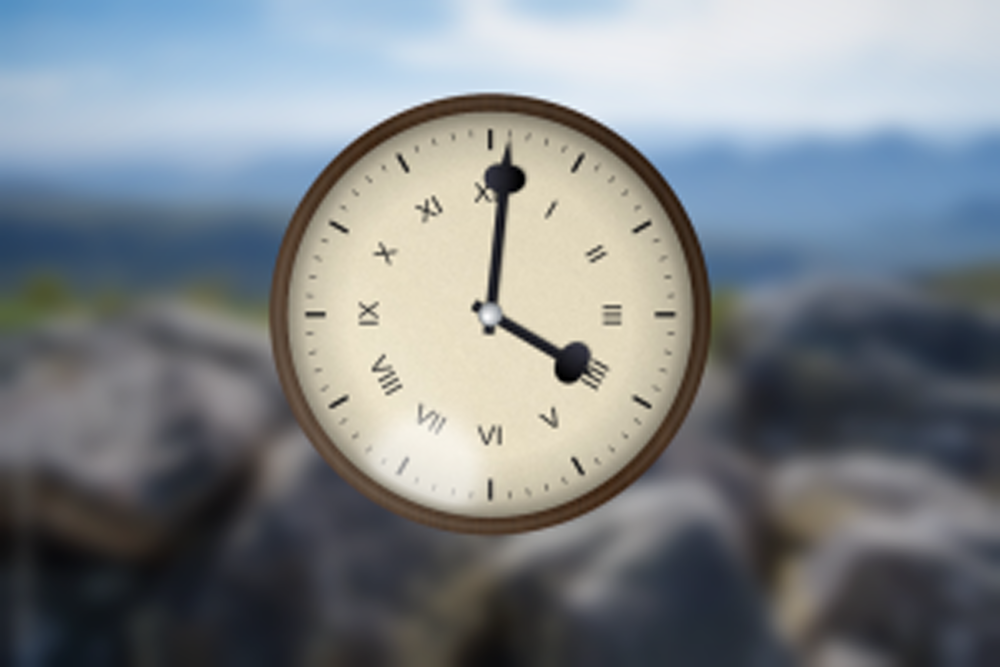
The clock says {"hour": 4, "minute": 1}
